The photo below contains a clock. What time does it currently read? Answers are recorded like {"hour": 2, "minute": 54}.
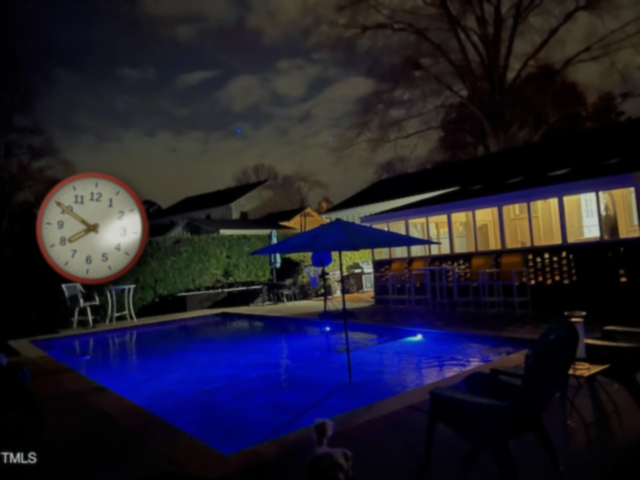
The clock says {"hour": 7, "minute": 50}
